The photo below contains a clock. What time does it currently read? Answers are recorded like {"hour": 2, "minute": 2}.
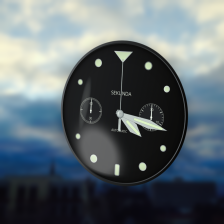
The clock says {"hour": 4, "minute": 17}
